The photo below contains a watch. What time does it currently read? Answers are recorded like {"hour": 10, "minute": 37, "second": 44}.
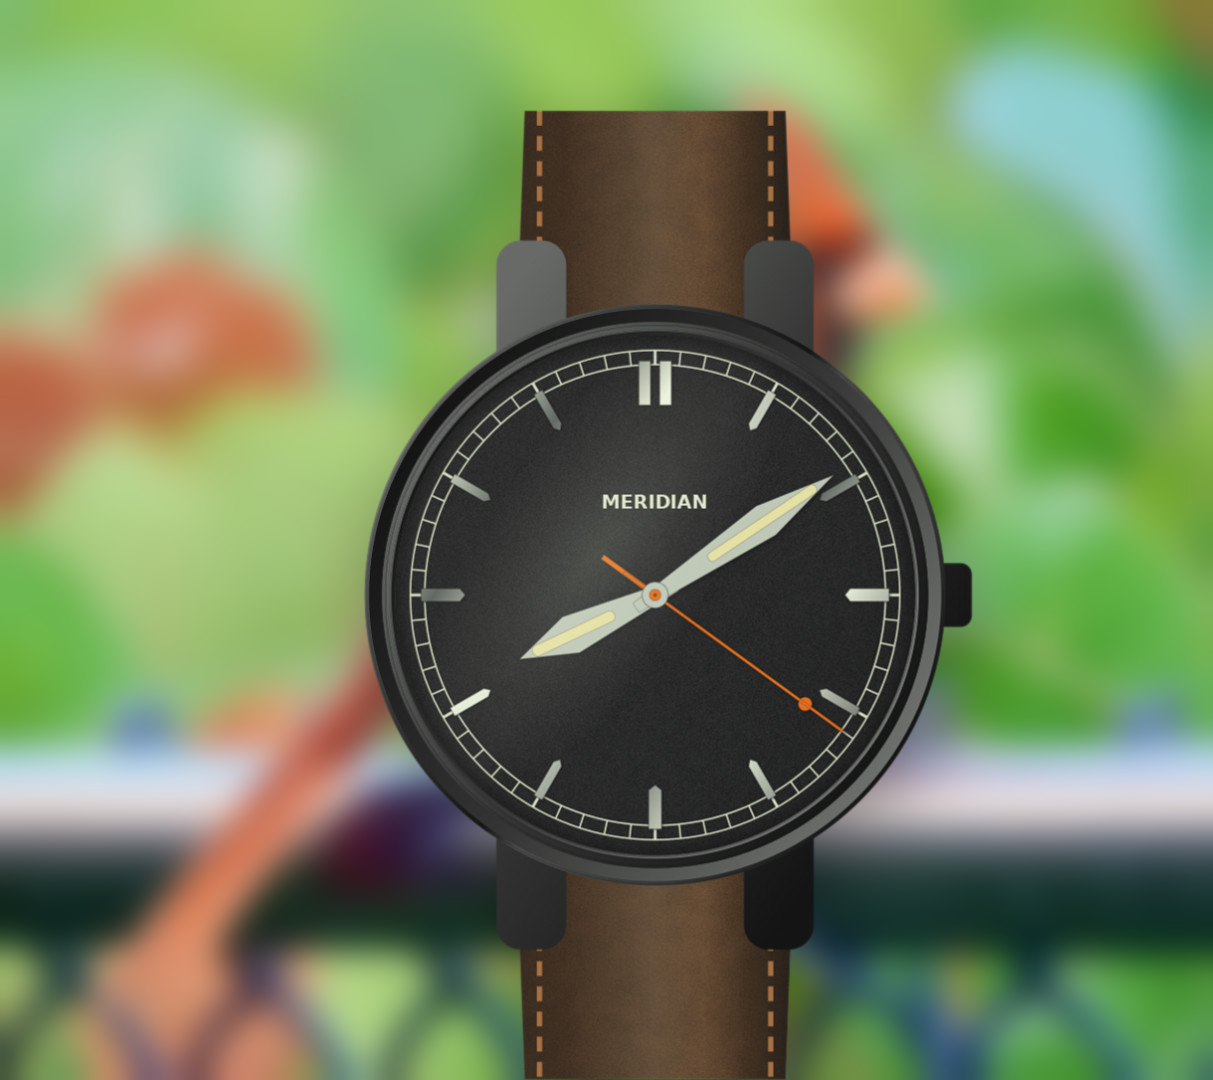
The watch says {"hour": 8, "minute": 9, "second": 21}
